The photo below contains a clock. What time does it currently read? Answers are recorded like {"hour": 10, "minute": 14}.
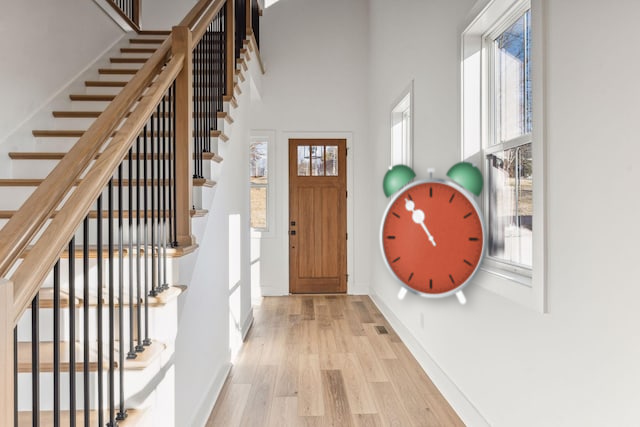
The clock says {"hour": 10, "minute": 54}
